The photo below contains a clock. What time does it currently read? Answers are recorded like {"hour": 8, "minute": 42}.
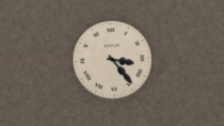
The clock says {"hour": 3, "minute": 24}
